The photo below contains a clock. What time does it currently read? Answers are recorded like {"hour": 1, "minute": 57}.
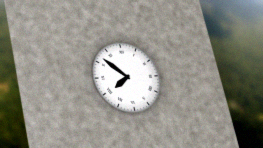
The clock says {"hour": 7, "minute": 52}
